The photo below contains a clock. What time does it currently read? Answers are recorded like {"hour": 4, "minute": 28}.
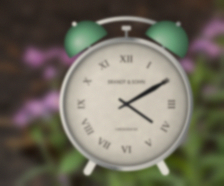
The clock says {"hour": 4, "minute": 10}
